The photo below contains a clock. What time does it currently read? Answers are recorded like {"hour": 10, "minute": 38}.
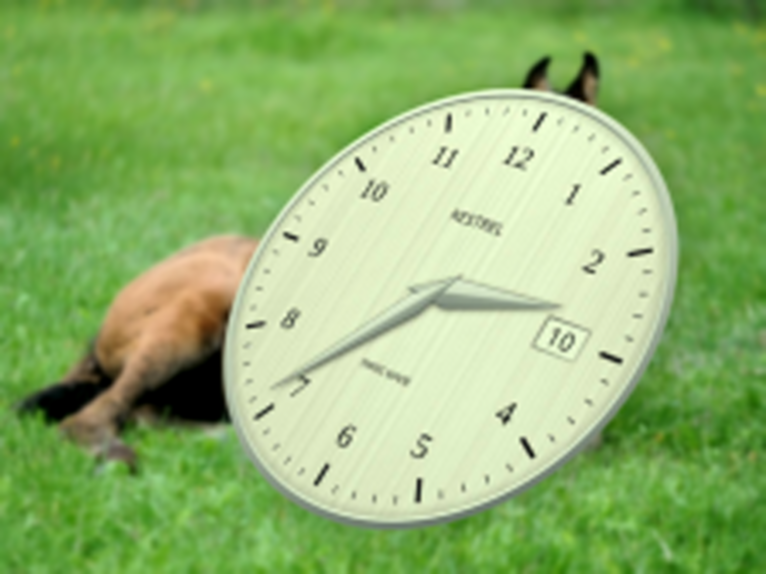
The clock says {"hour": 2, "minute": 36}
